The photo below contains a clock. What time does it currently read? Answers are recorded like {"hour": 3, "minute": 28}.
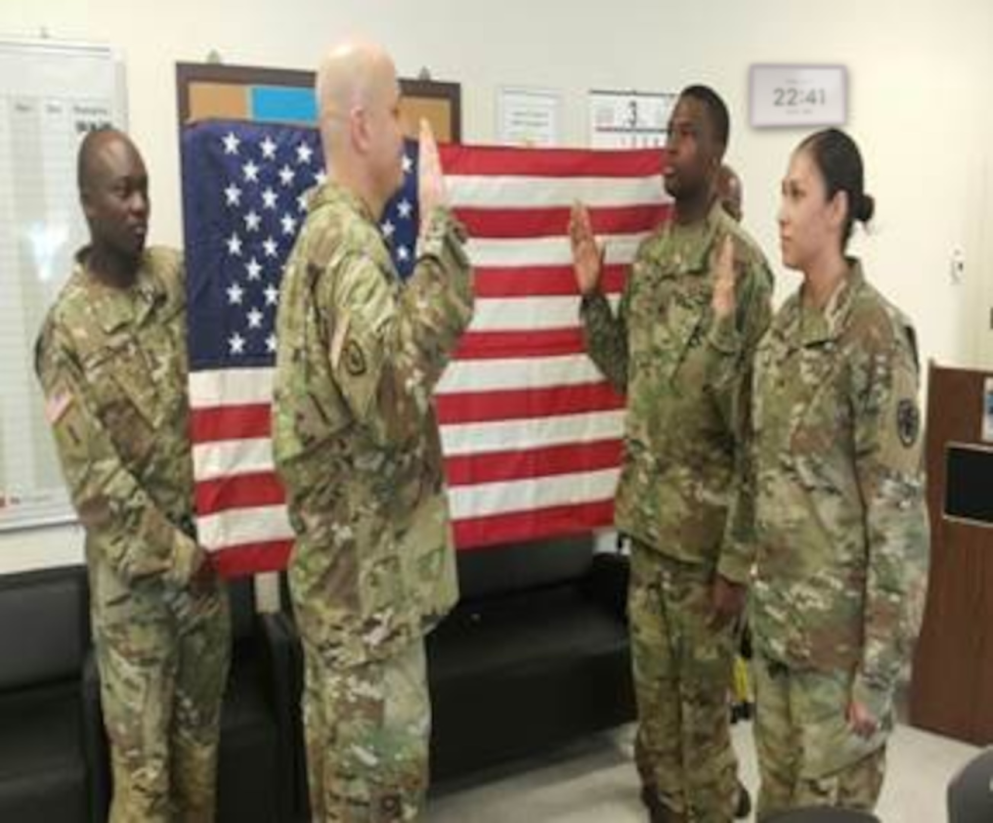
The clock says {"hour": 22, "minute": 41}
